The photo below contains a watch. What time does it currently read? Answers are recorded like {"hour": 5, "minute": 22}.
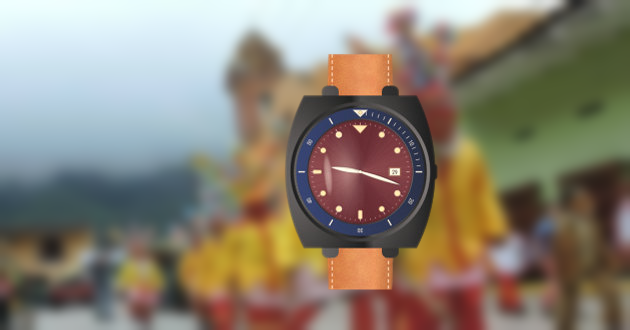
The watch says {"hour": 9, "minute": 18}
